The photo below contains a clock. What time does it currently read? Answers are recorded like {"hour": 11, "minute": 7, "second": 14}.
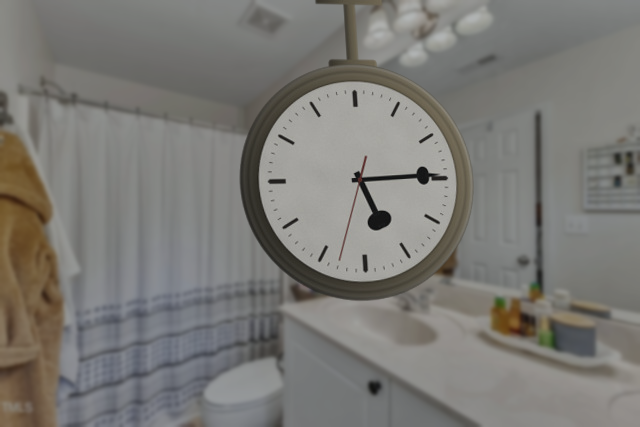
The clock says {"hour": 5, "minute": 14, "second": 33}
